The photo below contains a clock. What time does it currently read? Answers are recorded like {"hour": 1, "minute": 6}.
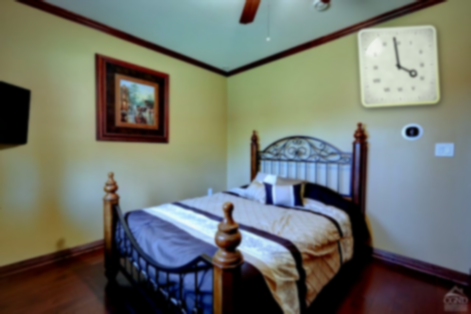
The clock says {"hour": 3, "minute": 59}
